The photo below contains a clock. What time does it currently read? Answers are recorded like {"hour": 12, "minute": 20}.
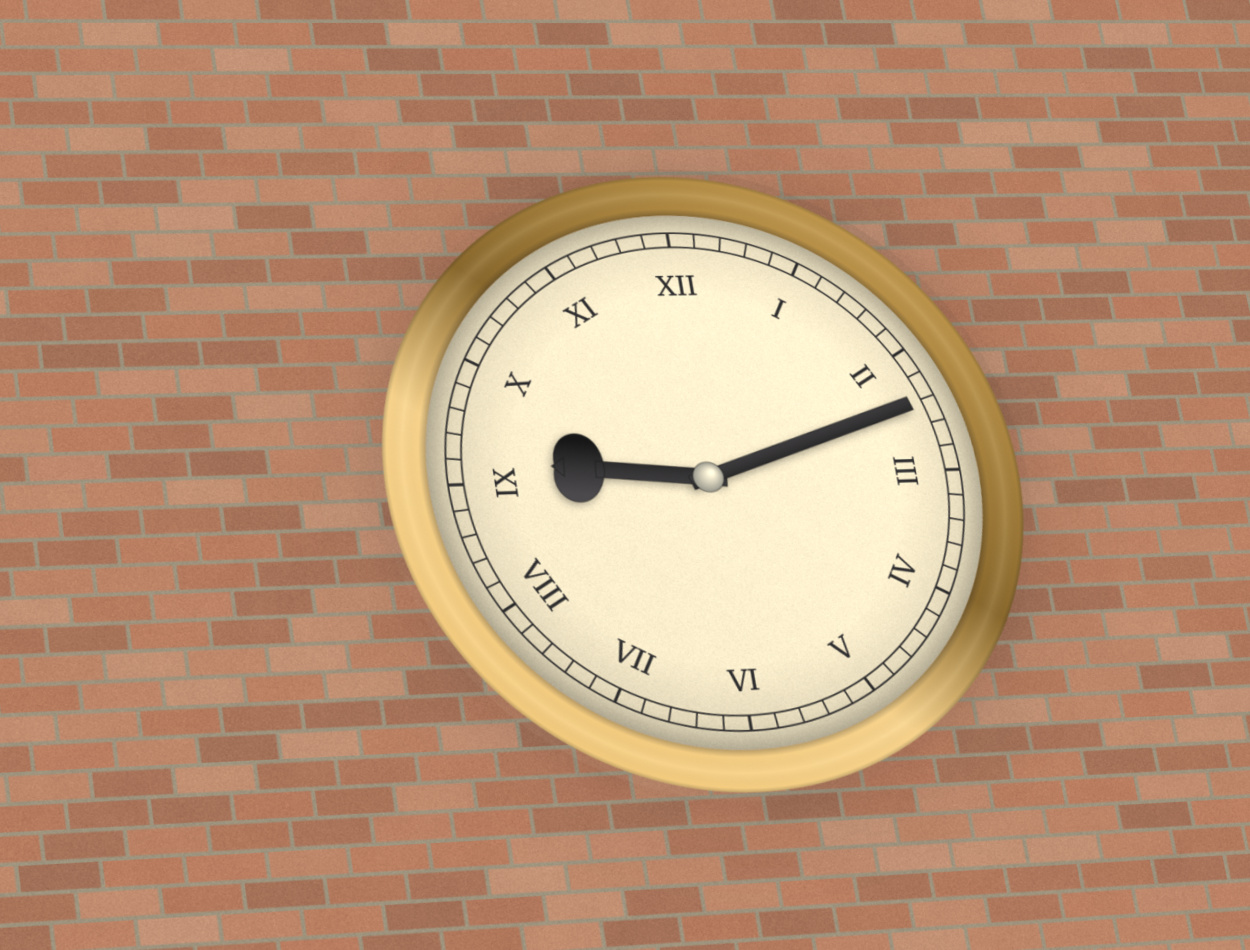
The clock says {"hour": 9, "minute": 12}
